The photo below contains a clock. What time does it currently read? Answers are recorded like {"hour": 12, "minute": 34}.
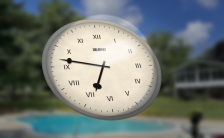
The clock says {"hour": 6, "minute": 47}
